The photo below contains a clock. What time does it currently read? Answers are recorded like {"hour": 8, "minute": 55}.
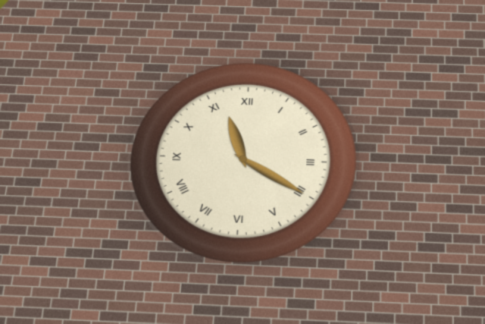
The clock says {"hour": 11, "minute": 20}
